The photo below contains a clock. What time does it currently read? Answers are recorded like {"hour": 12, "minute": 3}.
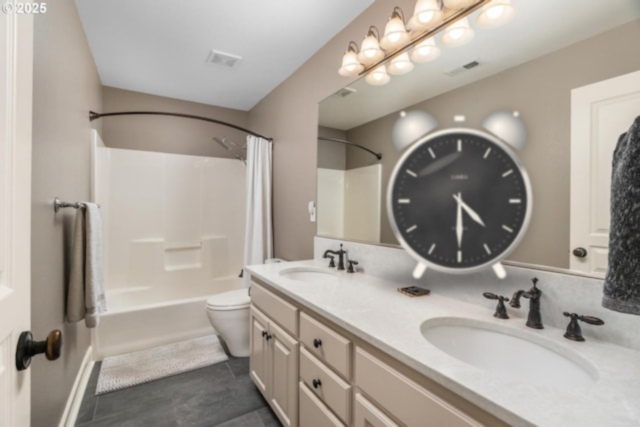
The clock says {"hour": 4, "minute": 30}
